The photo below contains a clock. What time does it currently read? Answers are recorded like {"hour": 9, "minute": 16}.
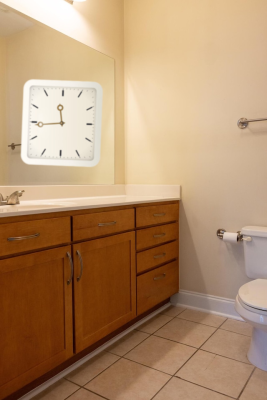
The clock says {"hour": 11, "minute": 44}
